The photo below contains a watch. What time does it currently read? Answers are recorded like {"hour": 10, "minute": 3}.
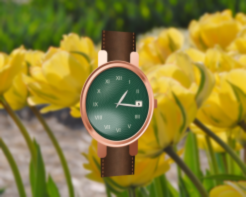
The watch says {"hour": 1, "minute": 16}
